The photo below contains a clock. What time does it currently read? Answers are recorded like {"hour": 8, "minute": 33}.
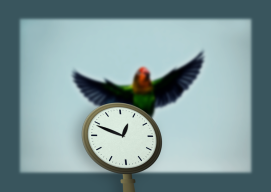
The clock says {"hour": 12, "minute": 49}
